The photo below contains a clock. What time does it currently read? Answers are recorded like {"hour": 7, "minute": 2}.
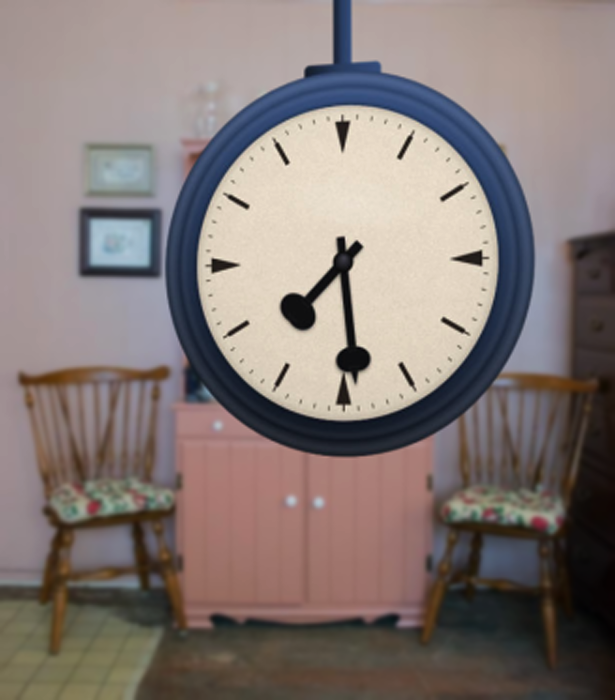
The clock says {"hour": 7, "minute": 29}
